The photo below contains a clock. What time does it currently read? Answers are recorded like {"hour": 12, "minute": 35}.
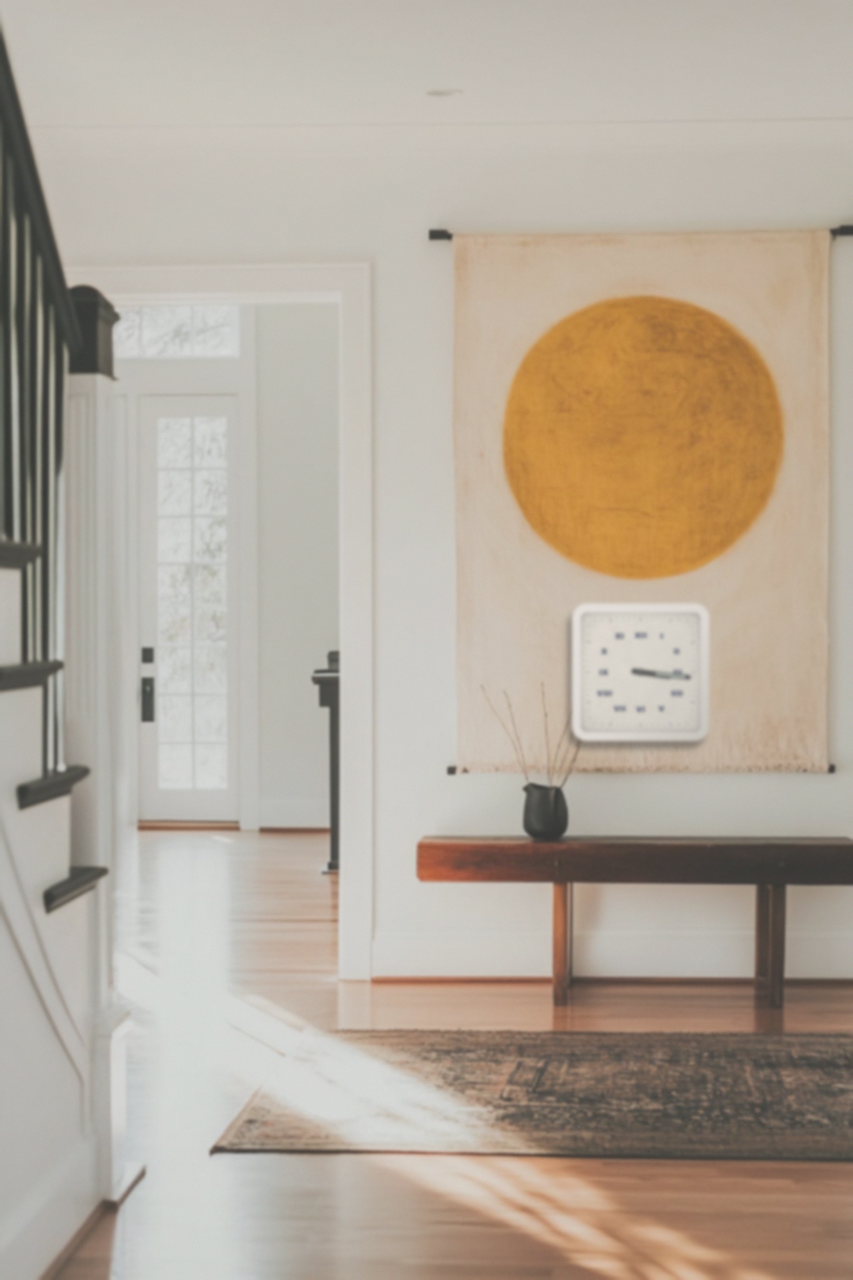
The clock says {"hour": 3, "minute": 16}
